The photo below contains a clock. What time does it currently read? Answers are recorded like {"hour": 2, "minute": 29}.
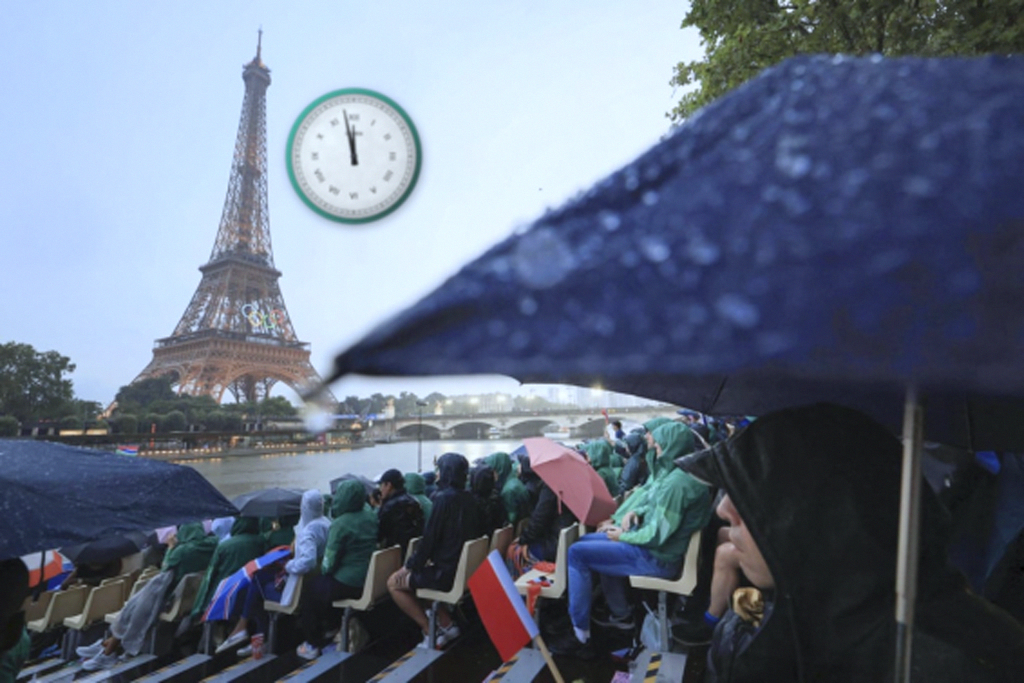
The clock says {"hour": 11, "minute": 58}
